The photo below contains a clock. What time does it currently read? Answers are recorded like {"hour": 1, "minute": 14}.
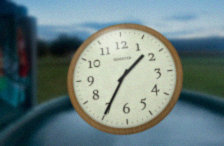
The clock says {"hour": 1, "minute": 35}
